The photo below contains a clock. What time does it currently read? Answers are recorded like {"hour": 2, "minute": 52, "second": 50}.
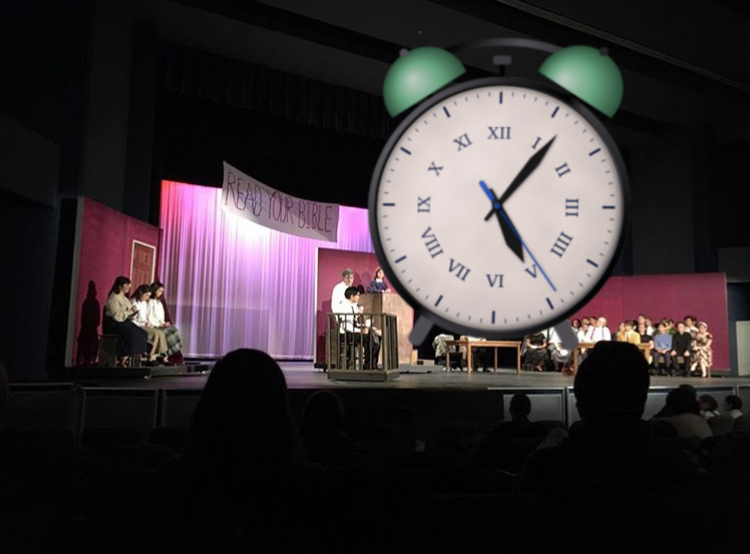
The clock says {"hour": 5, "minute": 6, "second": 24}
